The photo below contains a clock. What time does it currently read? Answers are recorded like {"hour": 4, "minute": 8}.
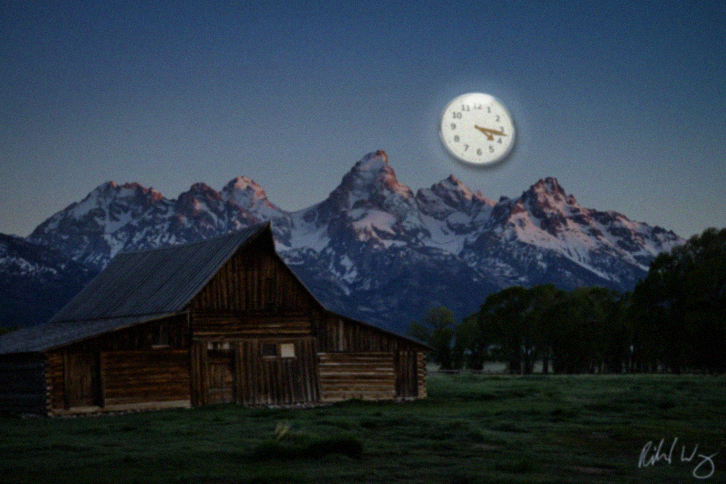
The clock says {"hour": 4, "minute": 17}
